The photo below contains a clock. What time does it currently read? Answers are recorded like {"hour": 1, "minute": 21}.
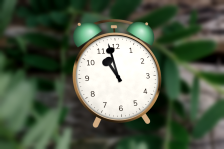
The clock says {"hour": 10, "minute": 58}
